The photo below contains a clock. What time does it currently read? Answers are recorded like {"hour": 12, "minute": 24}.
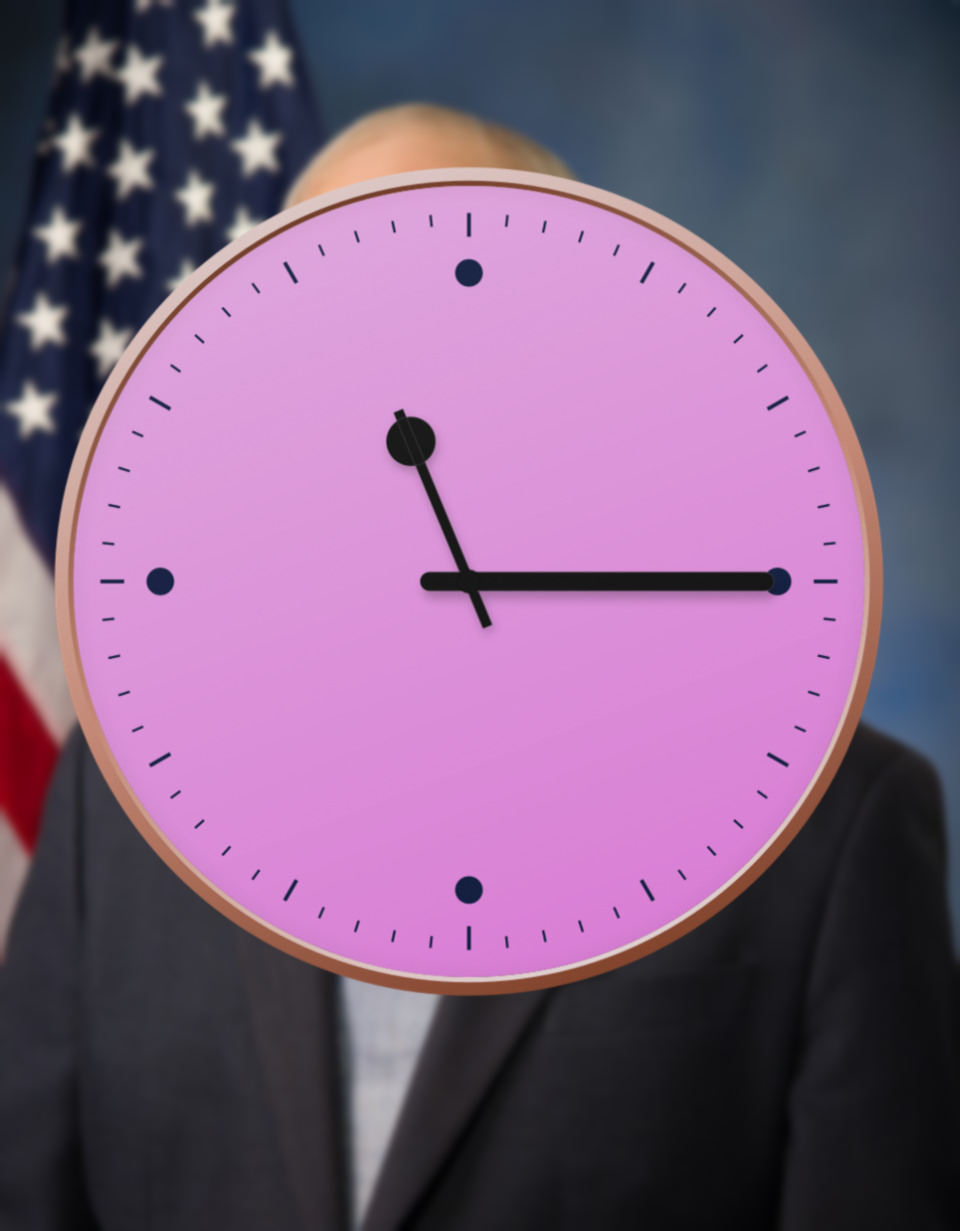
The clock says {"hour": 11, "minute": 15}
